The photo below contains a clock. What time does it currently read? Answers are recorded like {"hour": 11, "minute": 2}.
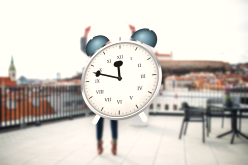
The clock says {"hour": 11, "minute": 48}
